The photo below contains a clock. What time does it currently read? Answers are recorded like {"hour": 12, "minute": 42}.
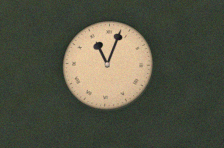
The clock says {"hour": 11, "minute": 3}
